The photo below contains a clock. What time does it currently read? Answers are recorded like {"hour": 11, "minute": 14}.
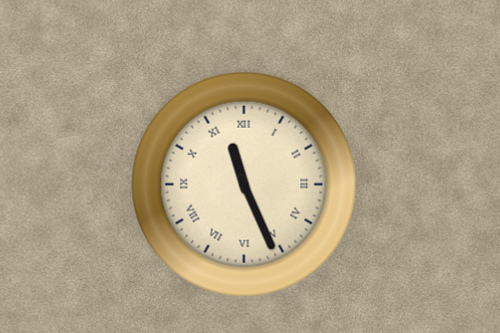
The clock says {"hour": 11, "minute": 26}
